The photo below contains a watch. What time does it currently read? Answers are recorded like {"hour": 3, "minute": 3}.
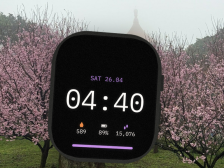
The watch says {"hour": 4, "minute": 40}
